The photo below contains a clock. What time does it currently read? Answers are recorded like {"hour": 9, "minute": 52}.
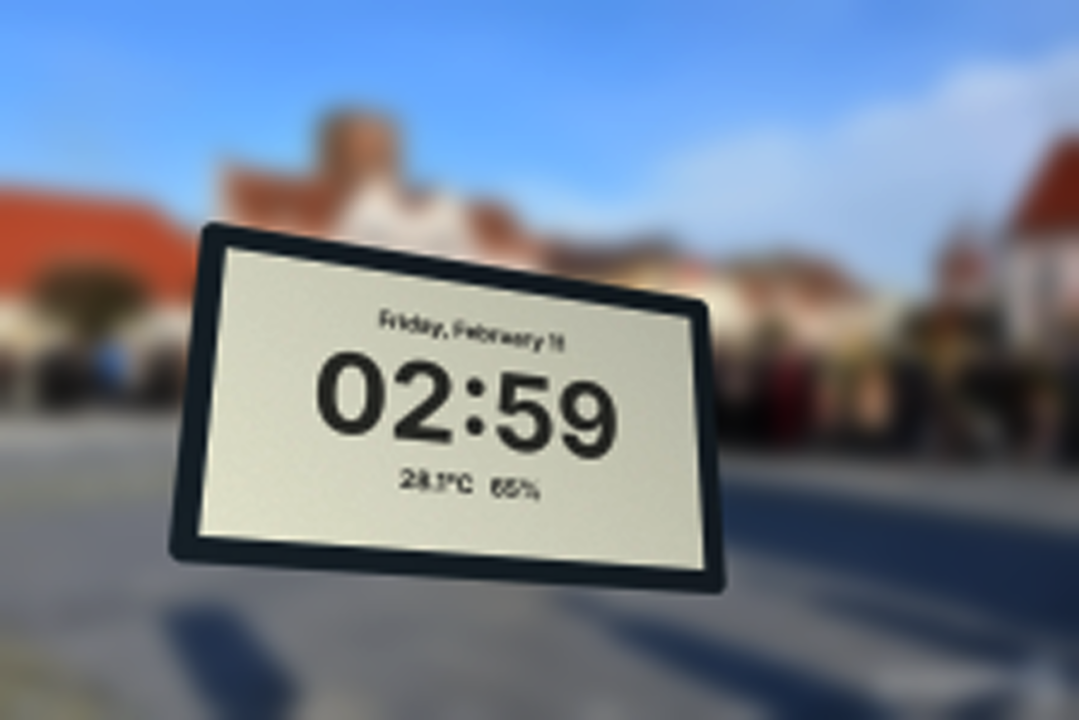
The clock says {"hour": 2, "minute": 59}
